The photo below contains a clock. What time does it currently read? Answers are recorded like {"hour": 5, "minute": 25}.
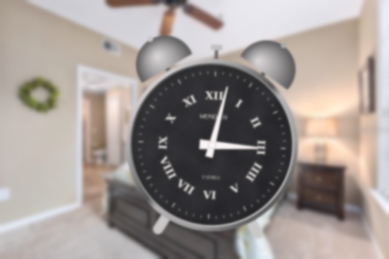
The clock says {"hour": 3, "minute": 2}
